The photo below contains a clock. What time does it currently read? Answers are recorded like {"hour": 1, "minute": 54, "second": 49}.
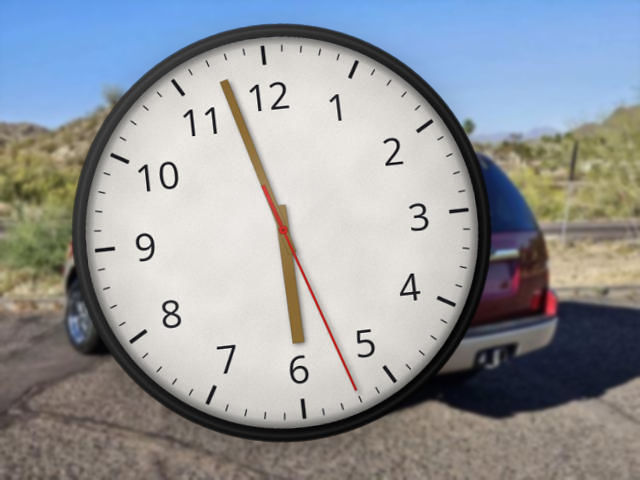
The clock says {"hour": 5, "minute": 57, "second": 27}
